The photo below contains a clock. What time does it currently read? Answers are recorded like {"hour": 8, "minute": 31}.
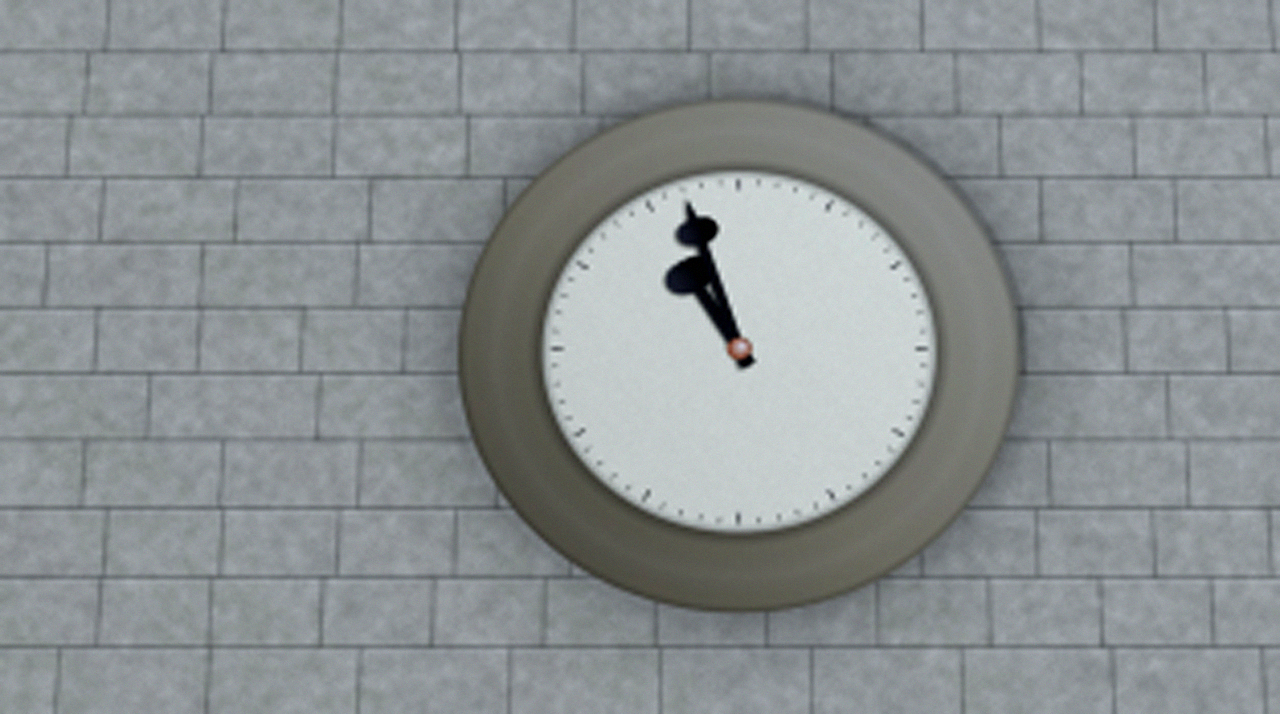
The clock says {"hour": 10, "minute": 57}
